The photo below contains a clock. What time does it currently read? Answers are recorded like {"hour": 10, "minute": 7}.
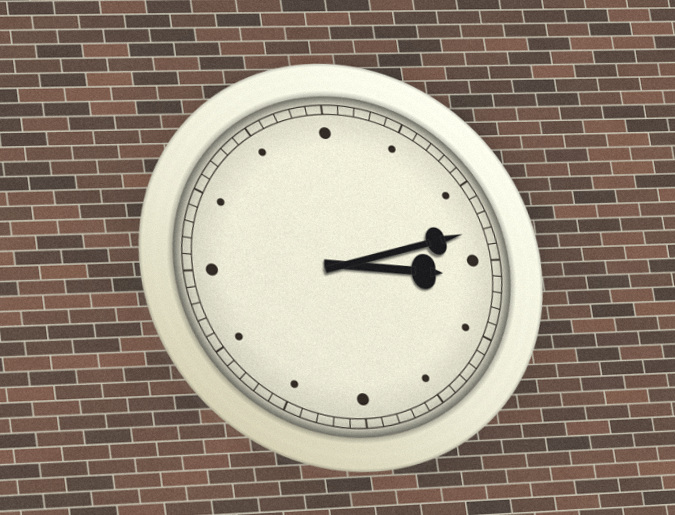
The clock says {"hour": 3, "minute": 13}
